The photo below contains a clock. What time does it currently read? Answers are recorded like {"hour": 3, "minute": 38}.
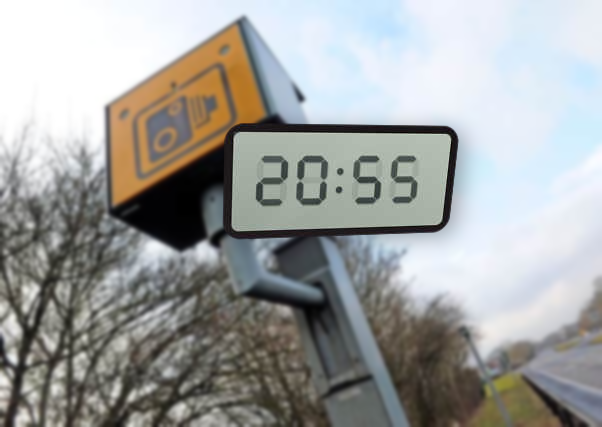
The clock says {"hour": 20, "minute": 55}
